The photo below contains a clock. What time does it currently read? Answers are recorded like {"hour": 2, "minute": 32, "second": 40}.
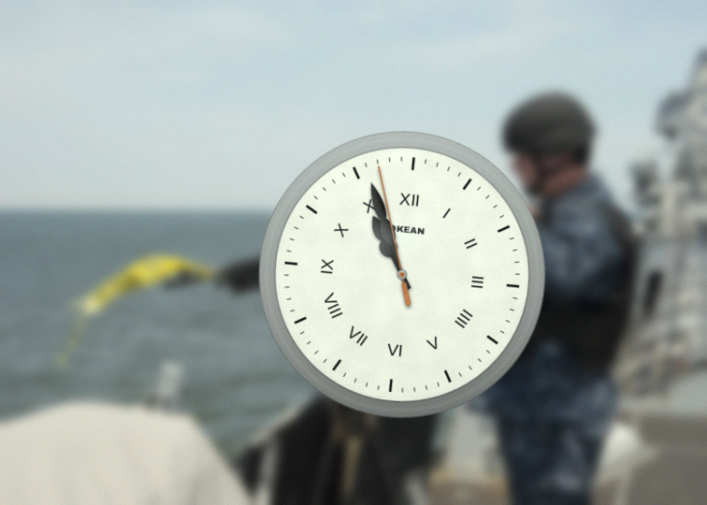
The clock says {"hour": 10, "minute": 55, "second": 57}
